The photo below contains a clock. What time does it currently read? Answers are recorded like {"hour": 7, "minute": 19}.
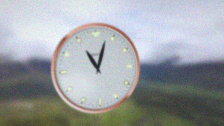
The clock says {"hour": 11, "minute": 3}
